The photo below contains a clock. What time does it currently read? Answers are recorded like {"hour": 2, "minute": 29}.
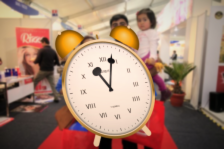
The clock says {"hour": 11, "minute": 3}
